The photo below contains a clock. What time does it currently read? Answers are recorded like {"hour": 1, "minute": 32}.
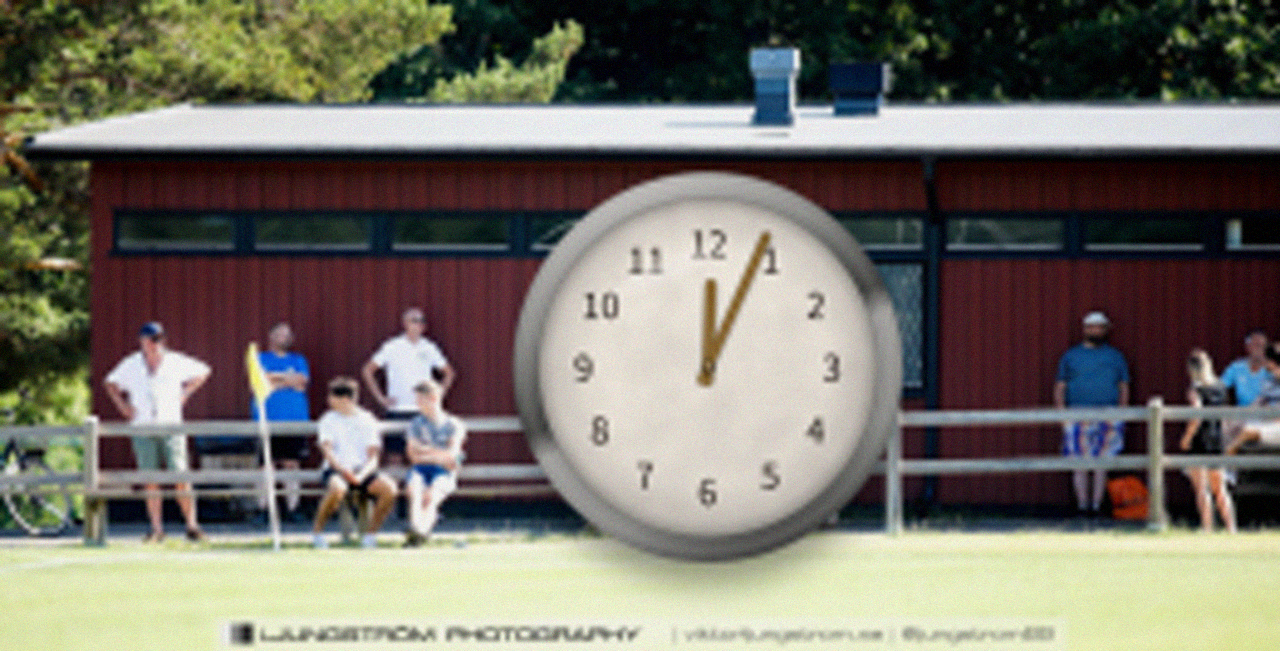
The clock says {"hour": 12, "minute": 4}
